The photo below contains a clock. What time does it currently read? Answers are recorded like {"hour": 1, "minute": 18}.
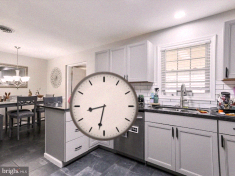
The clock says {"hour": 8, "minute": 32}
